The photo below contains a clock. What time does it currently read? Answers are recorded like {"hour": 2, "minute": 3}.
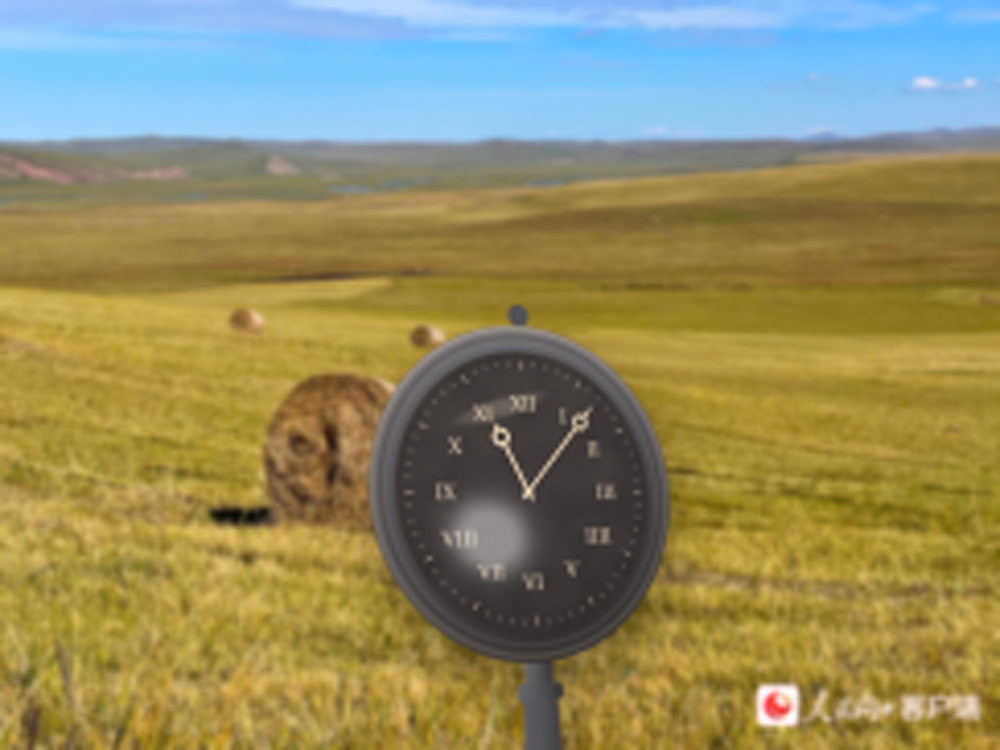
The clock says {"hour": 11, "minute": 7}
